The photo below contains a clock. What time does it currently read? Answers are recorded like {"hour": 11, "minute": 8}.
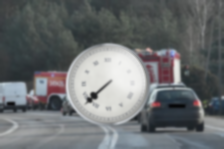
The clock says {"hour": 7, "minute": 38}
